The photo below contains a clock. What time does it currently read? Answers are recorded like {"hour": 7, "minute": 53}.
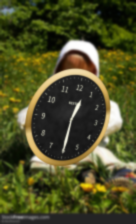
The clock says {"hour": 12, "minute": 30}
